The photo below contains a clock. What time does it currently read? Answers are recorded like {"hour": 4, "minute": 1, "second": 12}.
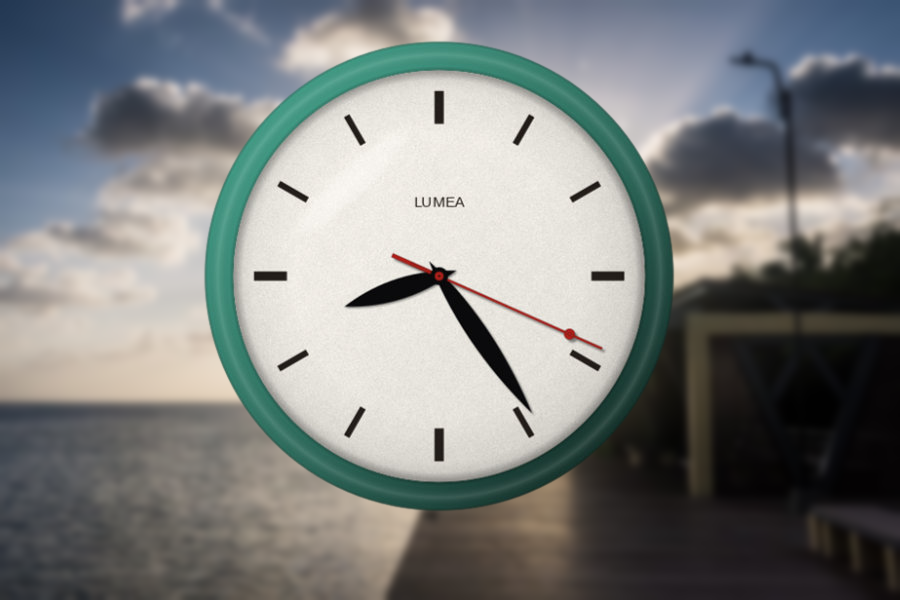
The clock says {"hour": 8, "minute": 24, "second": 19}
